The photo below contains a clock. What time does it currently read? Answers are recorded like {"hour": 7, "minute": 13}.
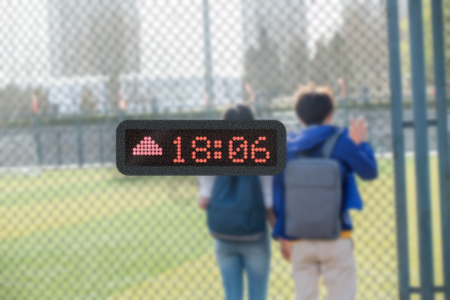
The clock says {"hour": 18, "minute": 6}
